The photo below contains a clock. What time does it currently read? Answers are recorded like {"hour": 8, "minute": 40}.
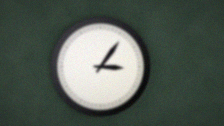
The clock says {"hour": 3, "minute": 6}
